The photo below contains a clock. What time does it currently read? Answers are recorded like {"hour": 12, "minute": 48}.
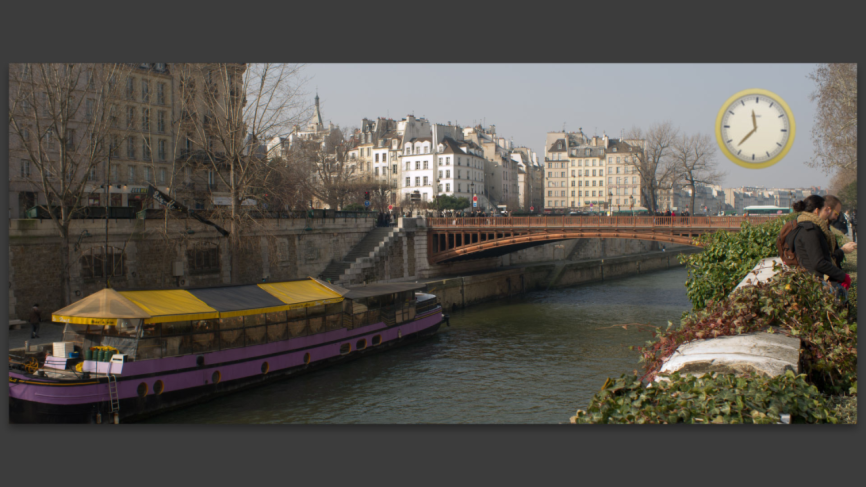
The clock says {"hour": 11, "minute": 37}
